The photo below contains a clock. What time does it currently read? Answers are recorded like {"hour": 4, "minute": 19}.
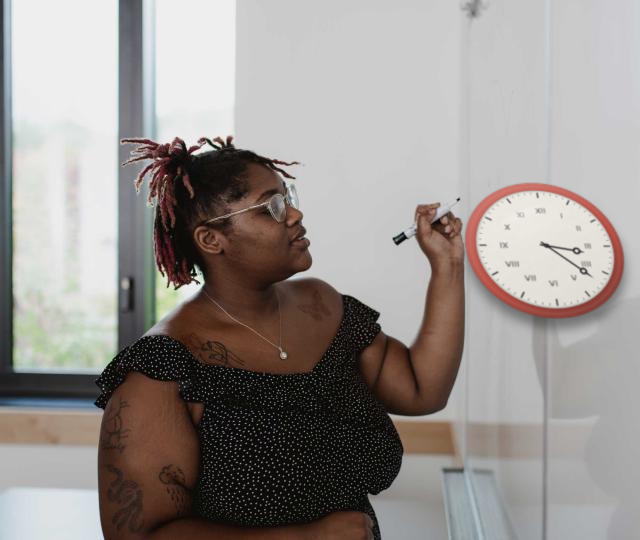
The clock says {"hour": 3, "minute": 22}
